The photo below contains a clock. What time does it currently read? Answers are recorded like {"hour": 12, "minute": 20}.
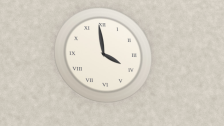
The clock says {"hour": 3, "minute": 59}
